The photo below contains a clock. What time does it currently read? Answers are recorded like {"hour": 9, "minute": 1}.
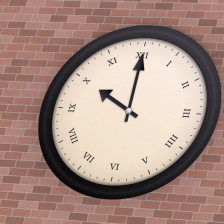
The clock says {"hour": 10, "minute": 0}
